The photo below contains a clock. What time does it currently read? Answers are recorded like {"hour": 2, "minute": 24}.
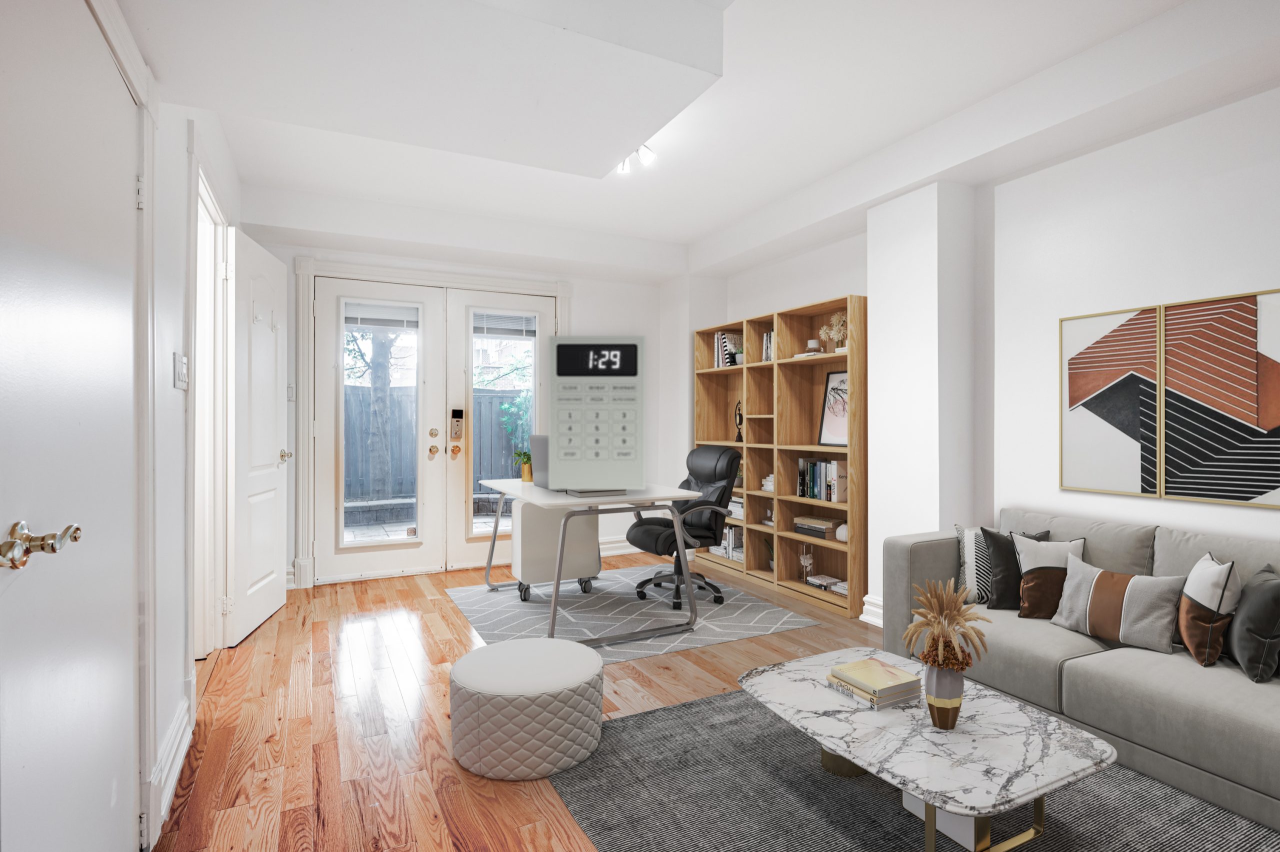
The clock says {"hour": 1, "minute": 29}
